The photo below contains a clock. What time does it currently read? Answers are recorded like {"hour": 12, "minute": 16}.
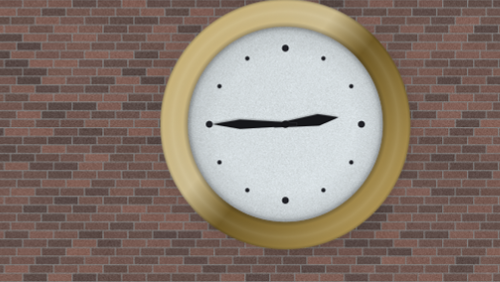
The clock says {"hour": 2, "minute": 45}
